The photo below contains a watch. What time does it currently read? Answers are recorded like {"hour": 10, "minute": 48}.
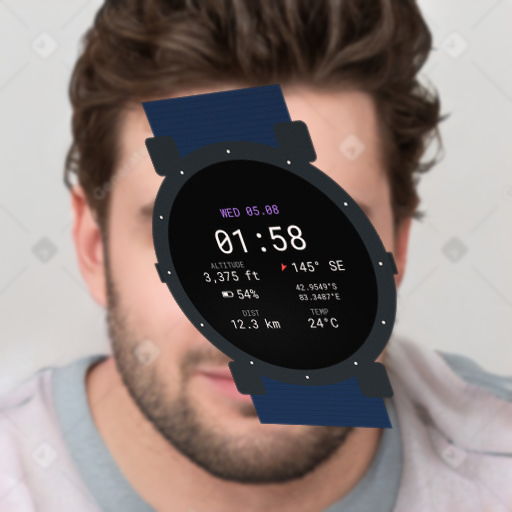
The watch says {"hour": 1, "minute": 58}
